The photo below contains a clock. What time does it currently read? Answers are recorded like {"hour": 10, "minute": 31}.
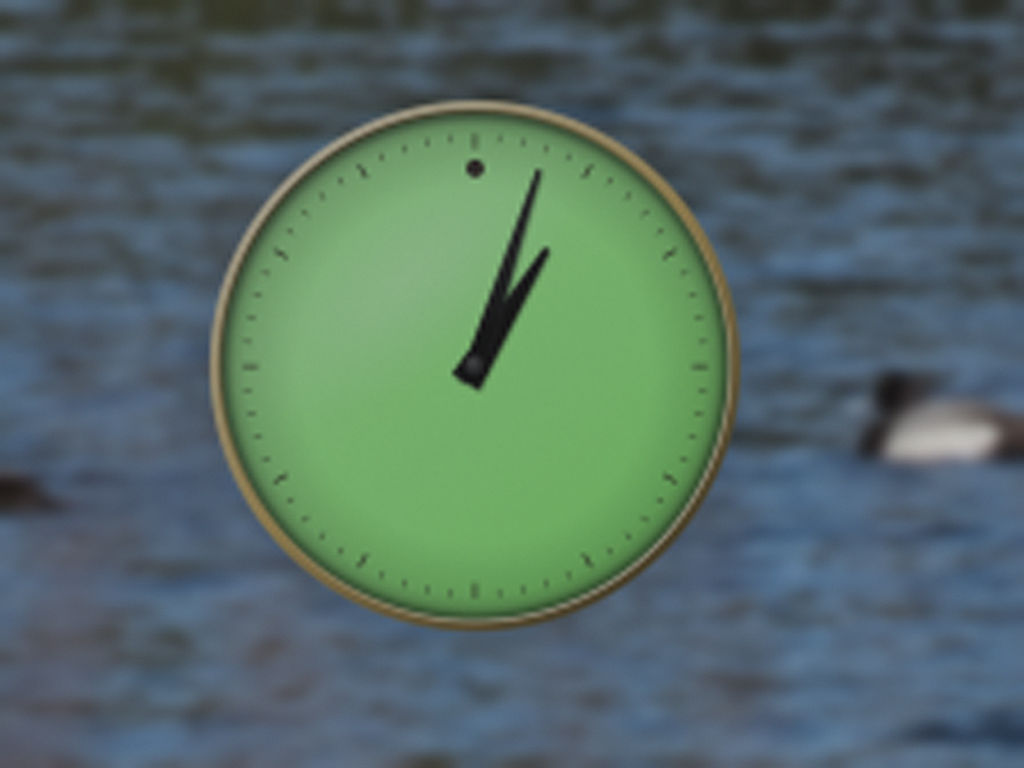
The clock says {"hour": 1, "minute": 3}
